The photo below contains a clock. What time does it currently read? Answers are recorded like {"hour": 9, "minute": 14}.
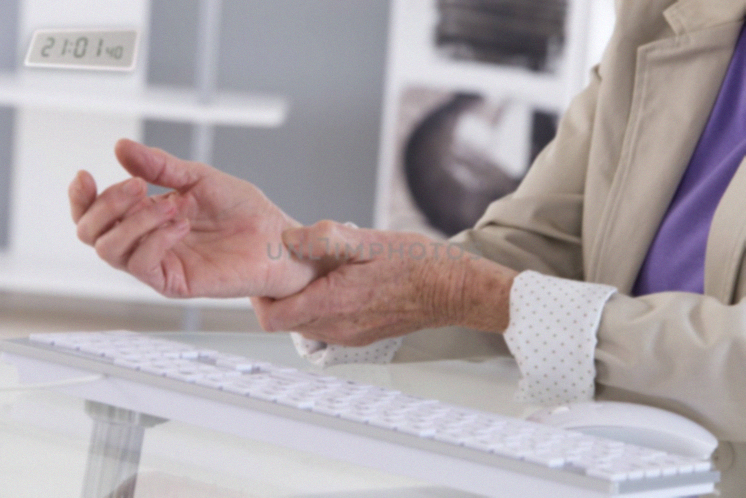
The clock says {"hour": 21, "minute": 1}
